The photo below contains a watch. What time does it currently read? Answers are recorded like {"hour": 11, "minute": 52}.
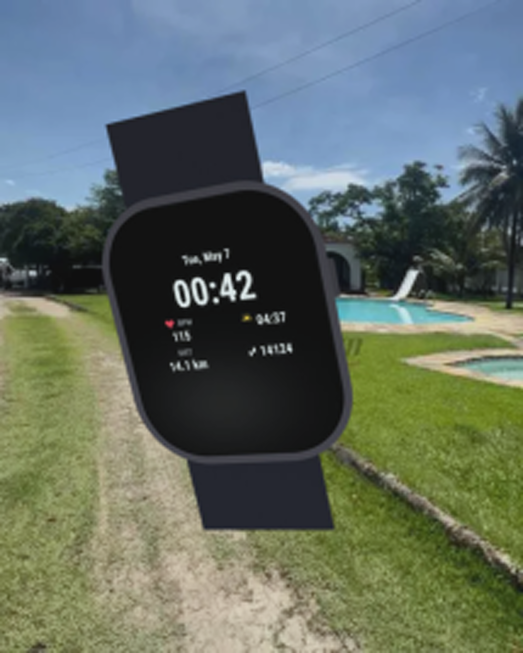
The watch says {"hour": 0, "minute": 42}
